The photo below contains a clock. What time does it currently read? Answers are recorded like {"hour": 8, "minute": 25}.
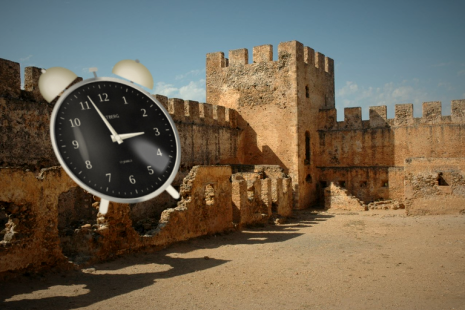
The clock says {"hour": 2, "minute": 57}
